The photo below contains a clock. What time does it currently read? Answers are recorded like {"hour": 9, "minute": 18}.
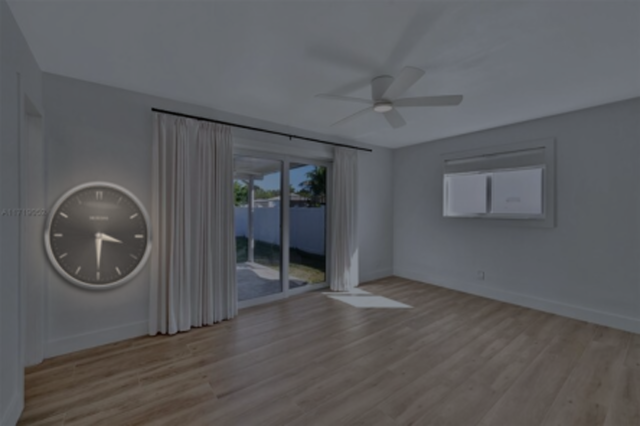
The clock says {"hour": 3, "minute": 30}
